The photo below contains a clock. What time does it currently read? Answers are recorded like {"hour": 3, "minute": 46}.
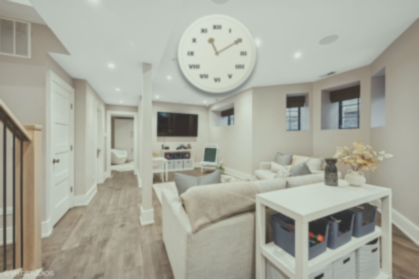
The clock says {"hour": 11, "minute": 10}
